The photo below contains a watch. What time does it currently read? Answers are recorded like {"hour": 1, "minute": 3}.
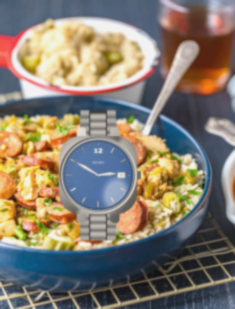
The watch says {"hour": 2, "minute": 50}
